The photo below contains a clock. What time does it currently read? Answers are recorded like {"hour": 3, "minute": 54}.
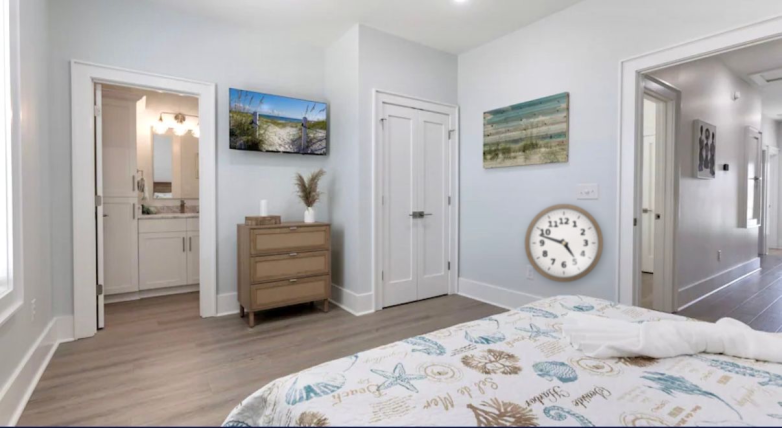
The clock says {"hour": 4, "minute": 48}
